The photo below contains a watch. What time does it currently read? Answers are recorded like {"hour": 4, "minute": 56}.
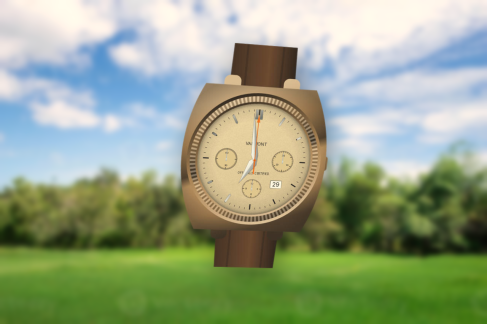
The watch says {"hour": 6, "minute": 59}
